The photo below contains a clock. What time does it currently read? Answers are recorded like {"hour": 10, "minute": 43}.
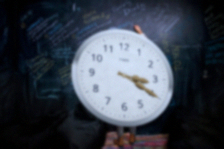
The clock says {"hour": 3, "minute": 20}
